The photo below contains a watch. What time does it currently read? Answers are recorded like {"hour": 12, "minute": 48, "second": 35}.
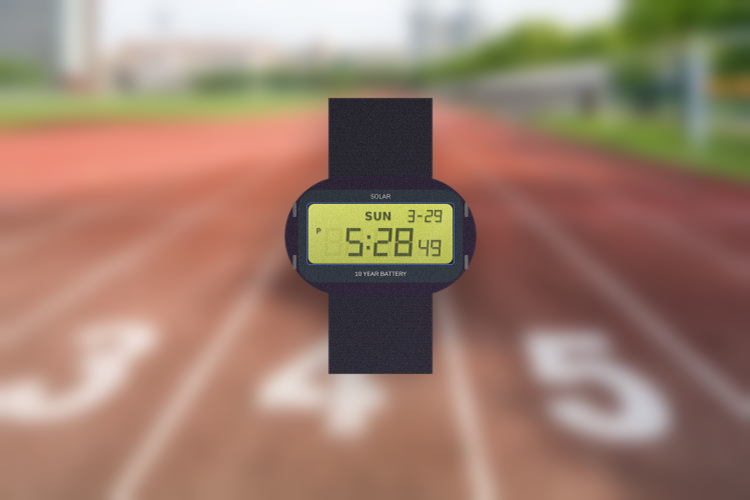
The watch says {"hour": 5, "minute": 28, "second": 49}
